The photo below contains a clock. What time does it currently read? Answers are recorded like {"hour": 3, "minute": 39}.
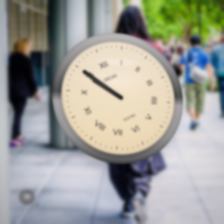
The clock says {"hour": 10, "minute": 55}
